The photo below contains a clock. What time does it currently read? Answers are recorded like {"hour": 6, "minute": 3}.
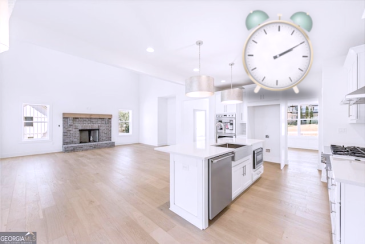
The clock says {"hour": 2, "minute": 10}
